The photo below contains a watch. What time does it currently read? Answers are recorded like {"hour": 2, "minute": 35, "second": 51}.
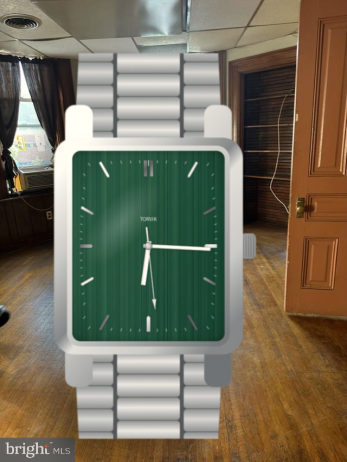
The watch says {"hour": 6, "minute": 15, "second": 29}
